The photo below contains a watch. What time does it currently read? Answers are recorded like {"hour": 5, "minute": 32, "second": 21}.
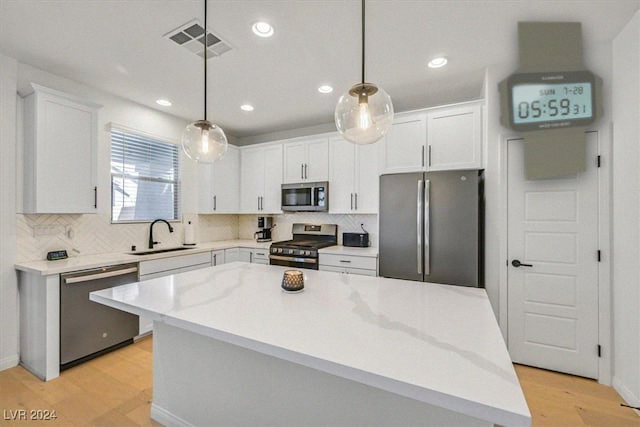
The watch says {"hour": 5, "minute": 59, "second": 31}
